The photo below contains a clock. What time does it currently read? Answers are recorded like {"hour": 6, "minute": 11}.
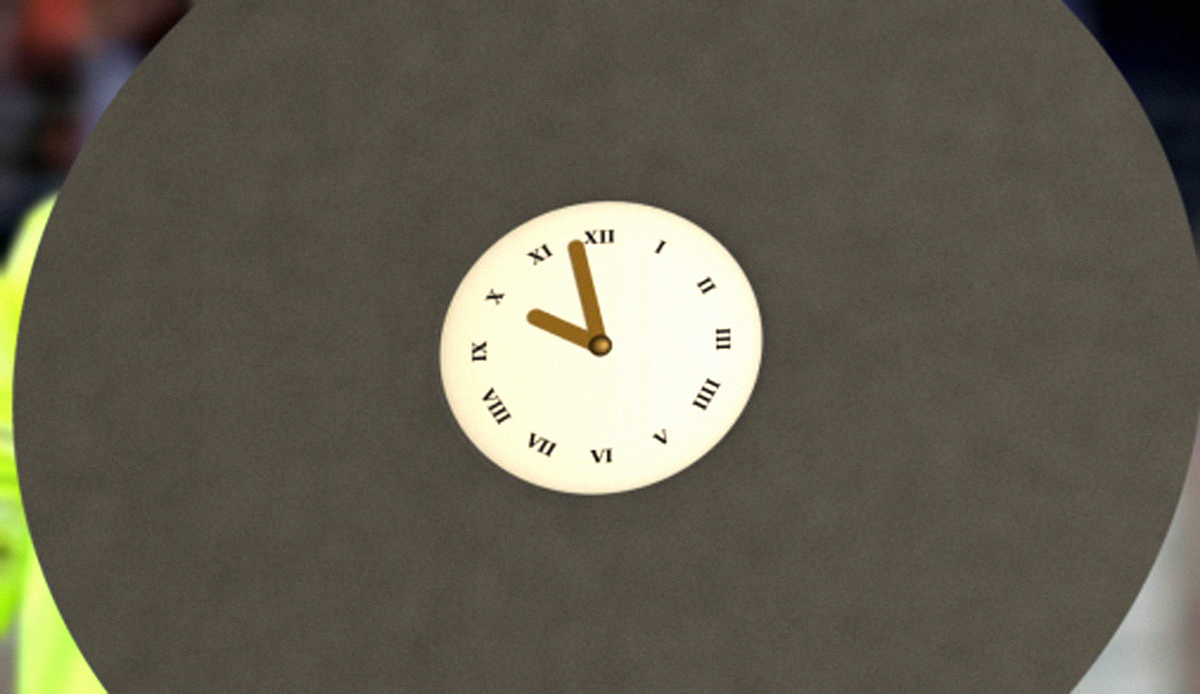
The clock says {"hour": 9, "minute": 58}
